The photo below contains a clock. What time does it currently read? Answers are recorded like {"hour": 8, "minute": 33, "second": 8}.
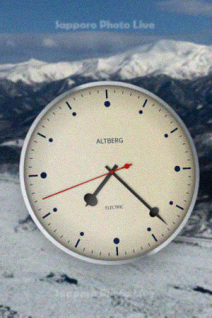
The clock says {"hour": 7, "minute": 22, "second": 42}
